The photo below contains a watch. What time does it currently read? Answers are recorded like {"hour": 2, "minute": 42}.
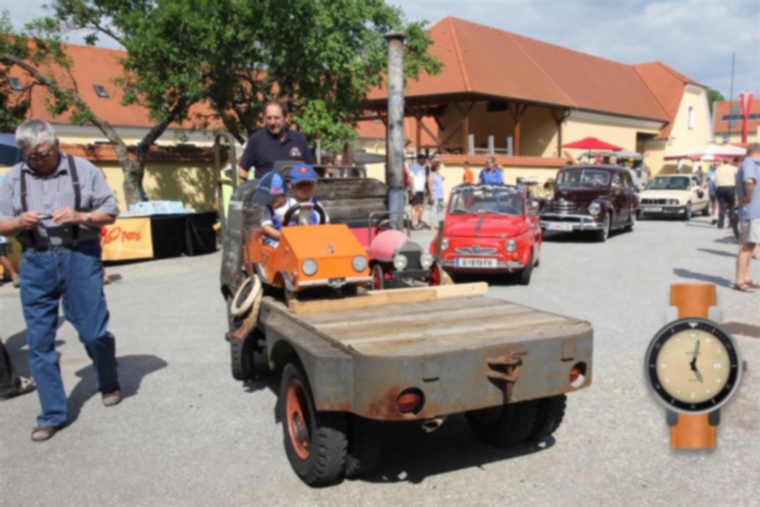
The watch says {"hour": 5, "minute": 2}
